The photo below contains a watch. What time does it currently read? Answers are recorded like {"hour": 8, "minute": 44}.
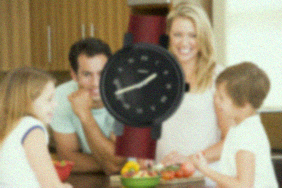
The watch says {"hour": 1, "minute": 41}
